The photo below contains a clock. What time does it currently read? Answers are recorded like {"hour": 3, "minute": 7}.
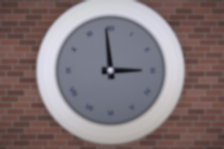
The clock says {"hour": 2, "minute": 59}
